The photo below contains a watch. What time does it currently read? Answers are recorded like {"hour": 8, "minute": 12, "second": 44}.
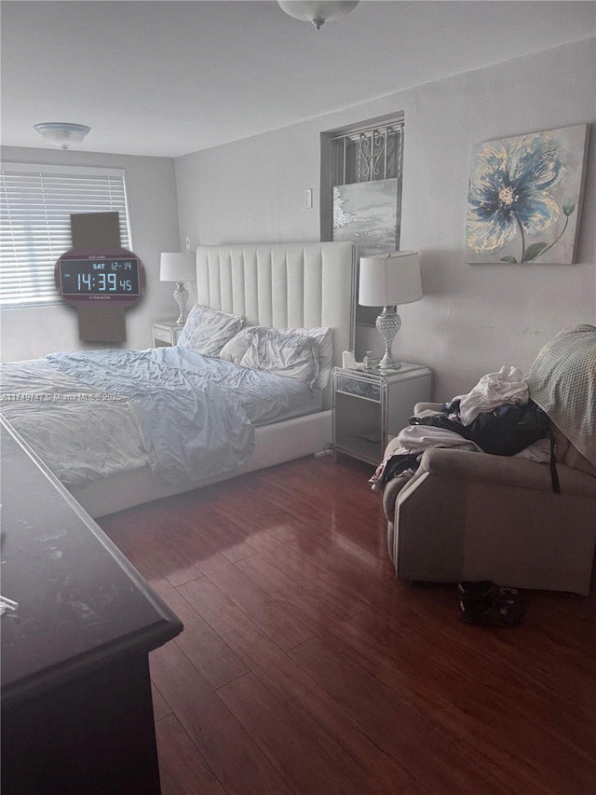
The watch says {"hour": 14, "minute": 39, "second": 45}
